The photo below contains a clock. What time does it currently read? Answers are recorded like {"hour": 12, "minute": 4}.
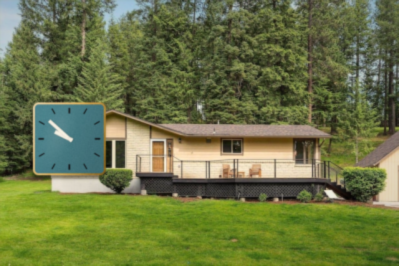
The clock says {"hour": 9, "minute": 52}
